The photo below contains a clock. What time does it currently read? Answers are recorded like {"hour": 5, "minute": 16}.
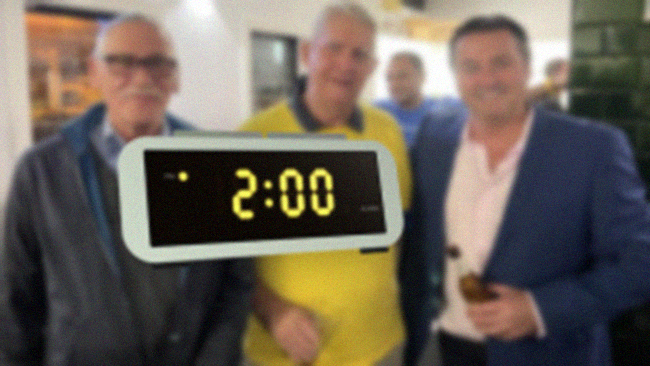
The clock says {"hour": 2, "minute": 0}
